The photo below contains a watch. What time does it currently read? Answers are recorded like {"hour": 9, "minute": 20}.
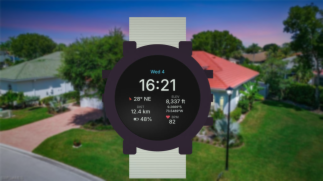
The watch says {"hour": 16, "minute": 21}
